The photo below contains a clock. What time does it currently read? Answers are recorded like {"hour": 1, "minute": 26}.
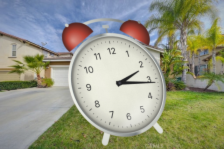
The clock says {"hour": 2, "minute": 16}
